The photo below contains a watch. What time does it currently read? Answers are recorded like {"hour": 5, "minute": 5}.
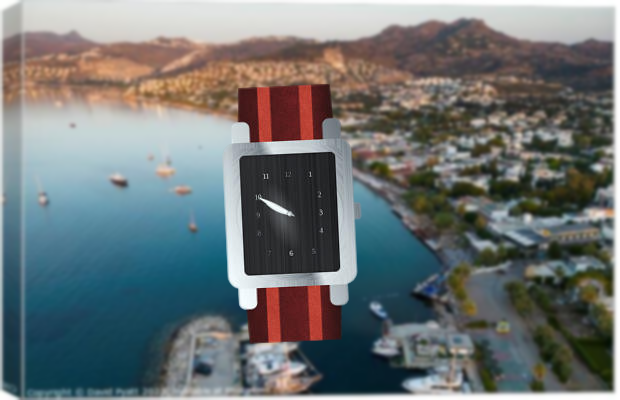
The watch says {"hour": 9, "minute": 50}
